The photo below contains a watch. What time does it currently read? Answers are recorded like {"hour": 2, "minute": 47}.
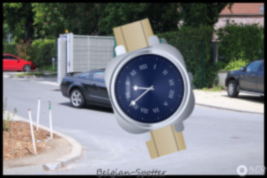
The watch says {"hour": 9, "minute": 41}
